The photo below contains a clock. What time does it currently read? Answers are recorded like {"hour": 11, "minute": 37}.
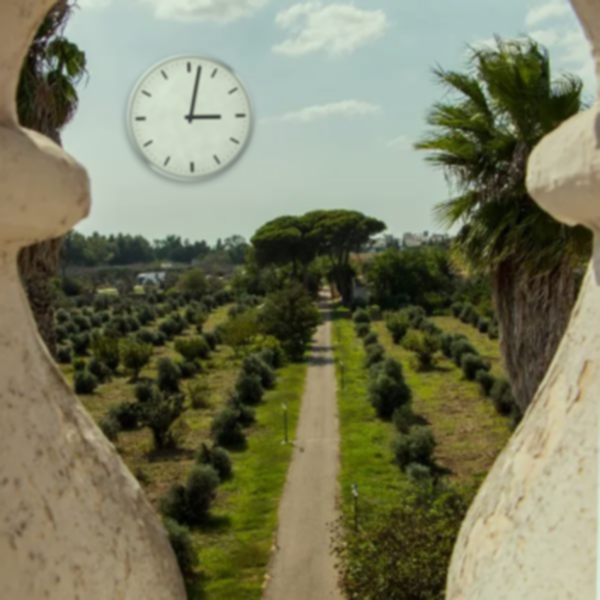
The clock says {"hour": 3, "minute": 2}
